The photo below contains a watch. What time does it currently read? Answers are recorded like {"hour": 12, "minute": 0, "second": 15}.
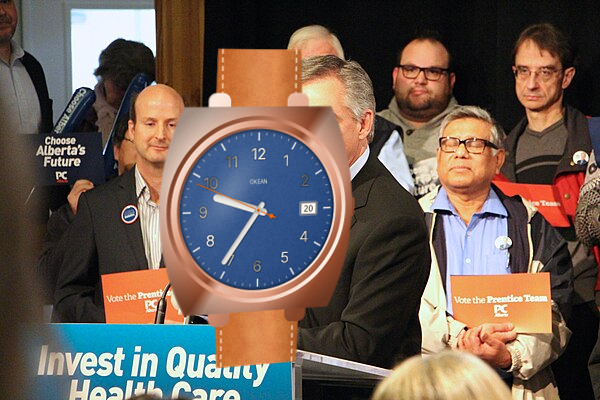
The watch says {"hour": 9, "minute": 35, "second": 49}
